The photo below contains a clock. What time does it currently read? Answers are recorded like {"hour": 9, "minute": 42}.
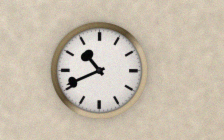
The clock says {"hour": 10, "minute": 41}
